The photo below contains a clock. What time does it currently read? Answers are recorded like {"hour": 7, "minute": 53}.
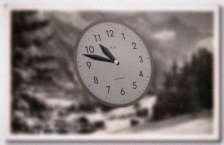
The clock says {"hour": 10, "minute": 48}
